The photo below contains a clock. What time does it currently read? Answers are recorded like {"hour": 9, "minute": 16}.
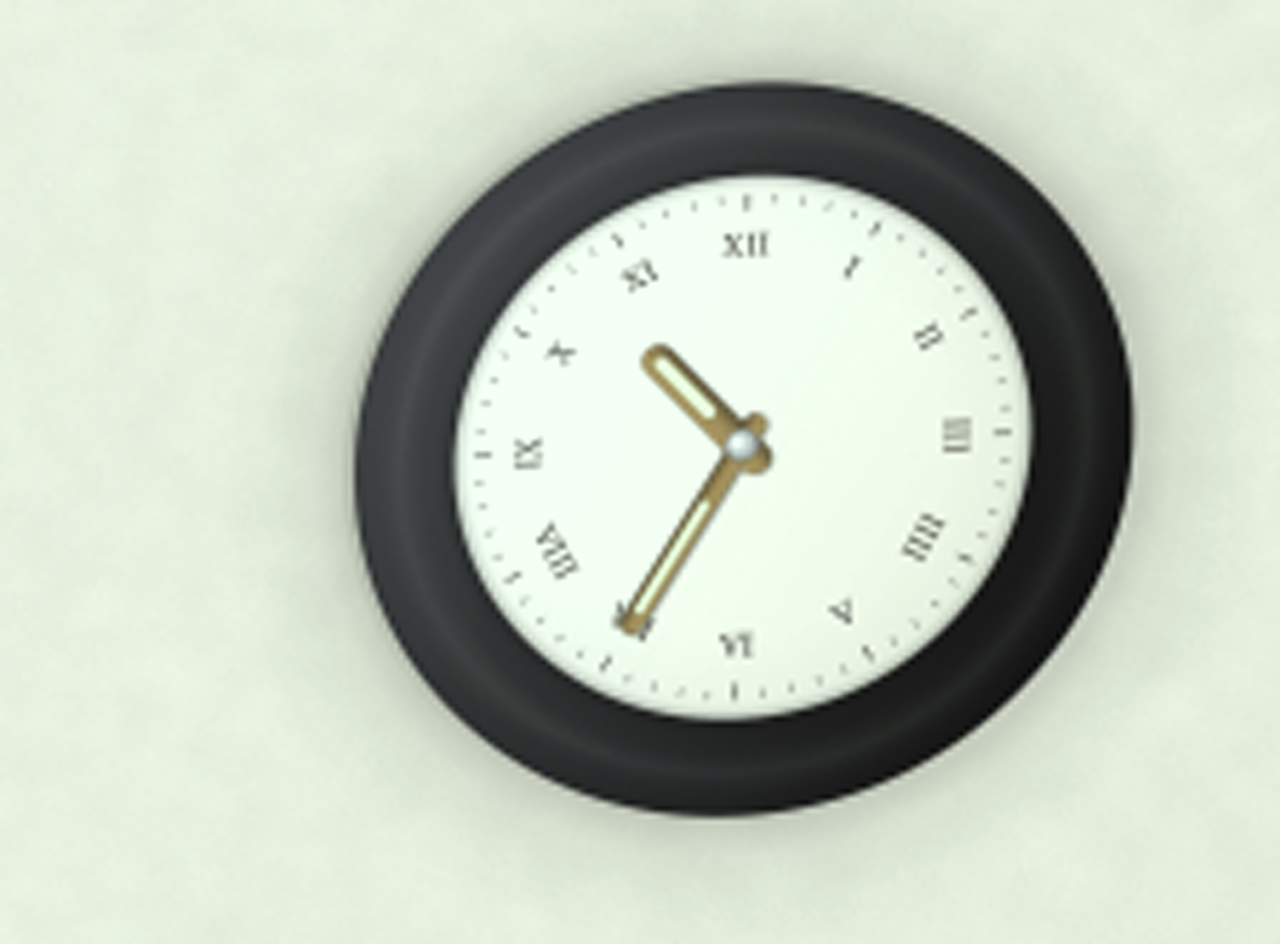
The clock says {"hour": 10, "minute": 35}
